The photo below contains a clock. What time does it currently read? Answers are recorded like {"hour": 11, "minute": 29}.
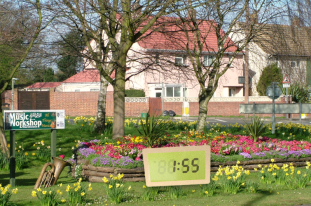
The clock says {"hour": 1, "minute": 55}
